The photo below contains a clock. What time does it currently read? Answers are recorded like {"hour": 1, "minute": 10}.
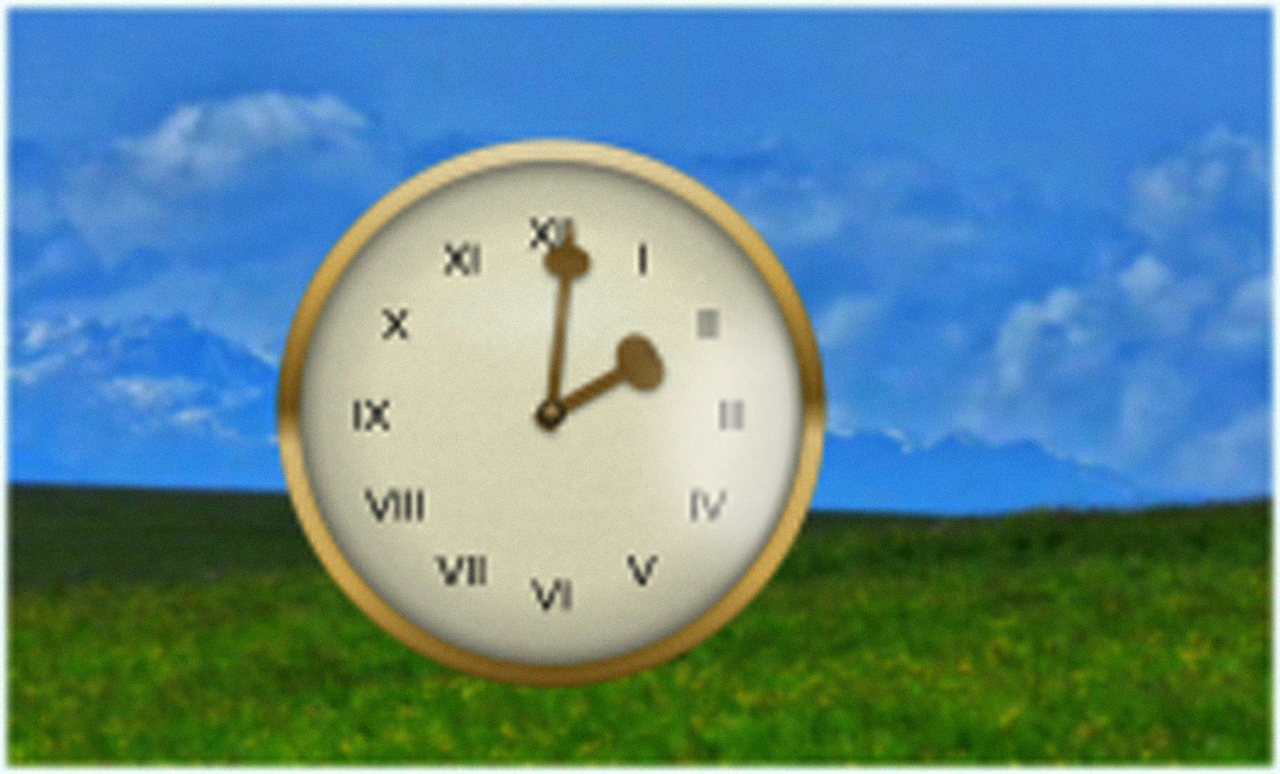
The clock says {"hour": 2, "minute": 1}
